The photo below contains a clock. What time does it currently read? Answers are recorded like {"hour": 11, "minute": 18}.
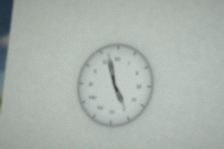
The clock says {"hour": 4, "minute": 57}
